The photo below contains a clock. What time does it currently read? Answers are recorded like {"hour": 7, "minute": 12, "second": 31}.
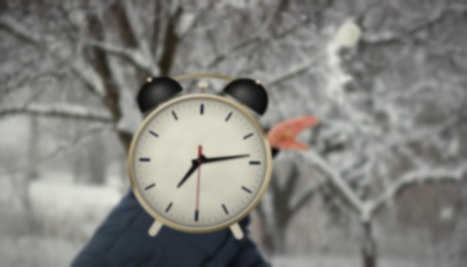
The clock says {"hour": 7, "minute": 13, "second": 30}
